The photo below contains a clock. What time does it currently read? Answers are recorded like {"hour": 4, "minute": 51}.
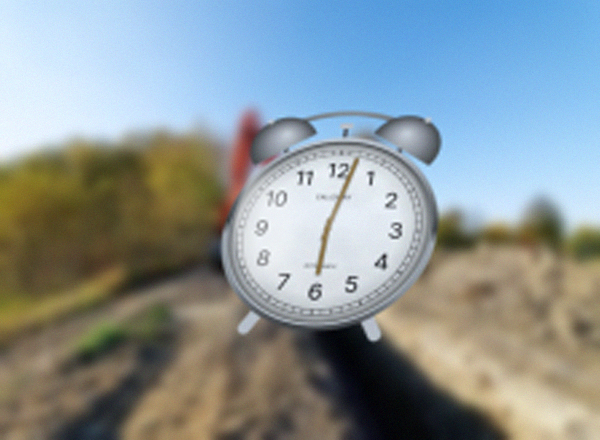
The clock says {"hour": 6, "minute": 2}
